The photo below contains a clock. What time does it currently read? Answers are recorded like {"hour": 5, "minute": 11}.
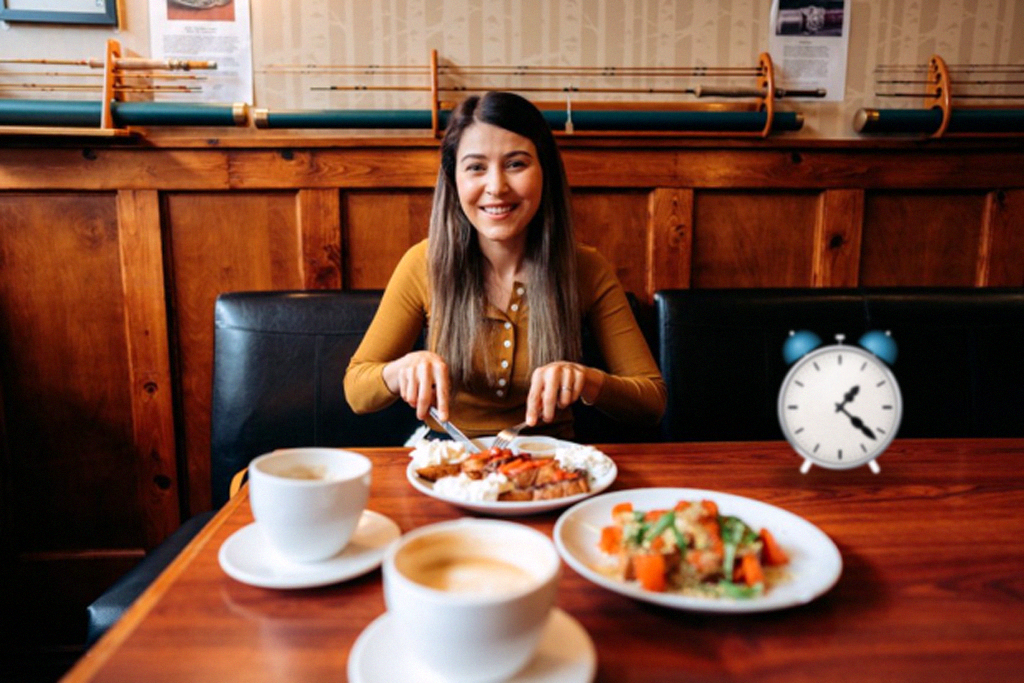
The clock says {"hour": 1, "minute": 22}
